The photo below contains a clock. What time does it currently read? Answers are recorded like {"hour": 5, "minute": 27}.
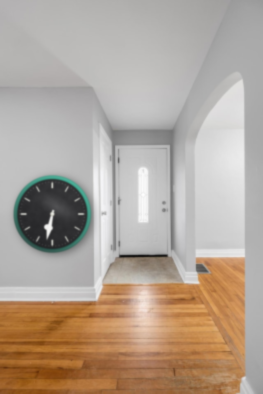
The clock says {"hour": 6, "minute": 32}
